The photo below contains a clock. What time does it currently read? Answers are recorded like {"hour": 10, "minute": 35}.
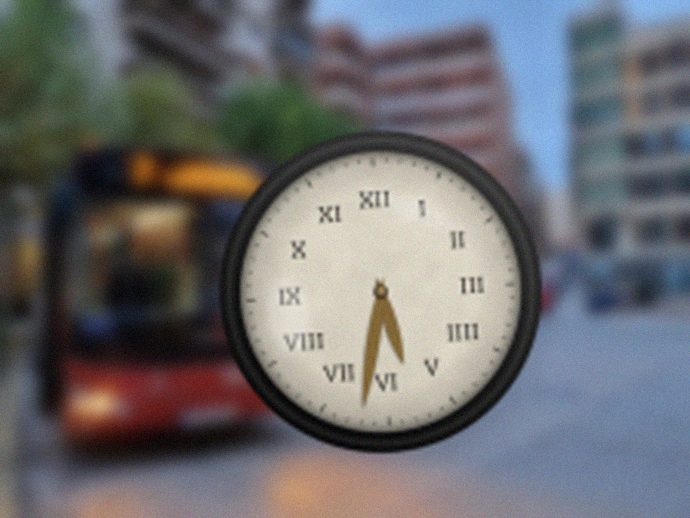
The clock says {"hour": 5, "minute": 32}
